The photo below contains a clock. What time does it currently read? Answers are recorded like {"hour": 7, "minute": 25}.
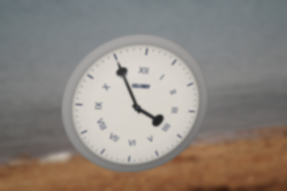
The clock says {"hour": 3, "minute": 55}
